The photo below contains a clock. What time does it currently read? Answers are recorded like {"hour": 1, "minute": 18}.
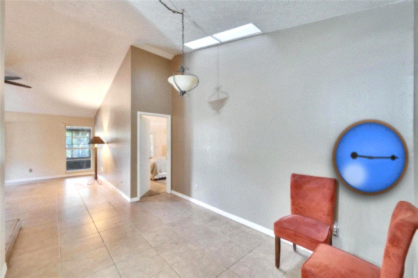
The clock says {"hour": 9, "minute": 15}
